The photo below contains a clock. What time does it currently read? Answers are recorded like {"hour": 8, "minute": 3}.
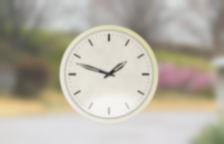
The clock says {"hour": 1, "minute": 48}
